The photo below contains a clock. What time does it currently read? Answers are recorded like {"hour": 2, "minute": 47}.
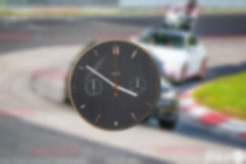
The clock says {"hour": 3, "minute": 51}
